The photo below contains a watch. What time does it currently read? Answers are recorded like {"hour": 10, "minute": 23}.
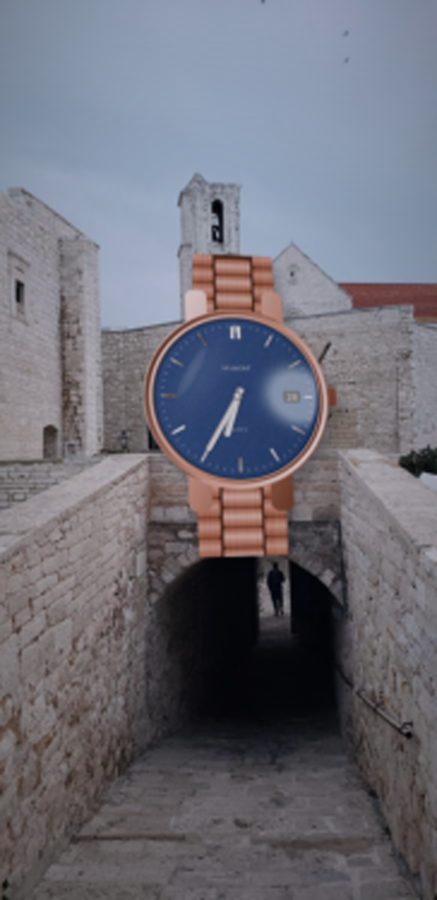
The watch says {"hour": 6, "minute": 35}
